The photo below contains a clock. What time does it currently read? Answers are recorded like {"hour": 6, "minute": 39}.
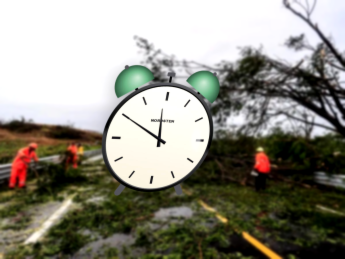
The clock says {"hour": 11, "minute": 50}
